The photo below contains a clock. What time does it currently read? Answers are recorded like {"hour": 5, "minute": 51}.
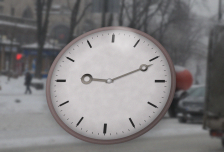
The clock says {"hour": 9, "minute": 11}
